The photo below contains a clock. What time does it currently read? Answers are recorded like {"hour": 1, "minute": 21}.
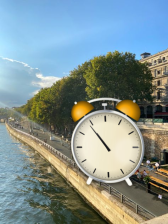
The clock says {"hour": 10, "minute": 54}
